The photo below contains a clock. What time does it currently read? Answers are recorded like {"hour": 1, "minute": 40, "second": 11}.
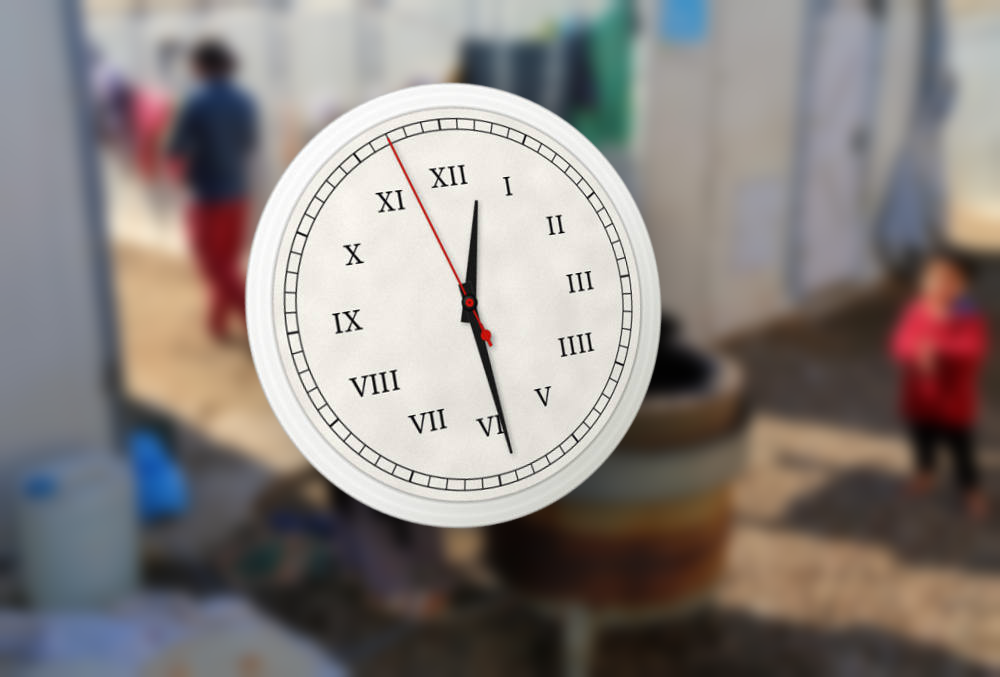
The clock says {"hour": 12, "minute": 28, "second": 57}
